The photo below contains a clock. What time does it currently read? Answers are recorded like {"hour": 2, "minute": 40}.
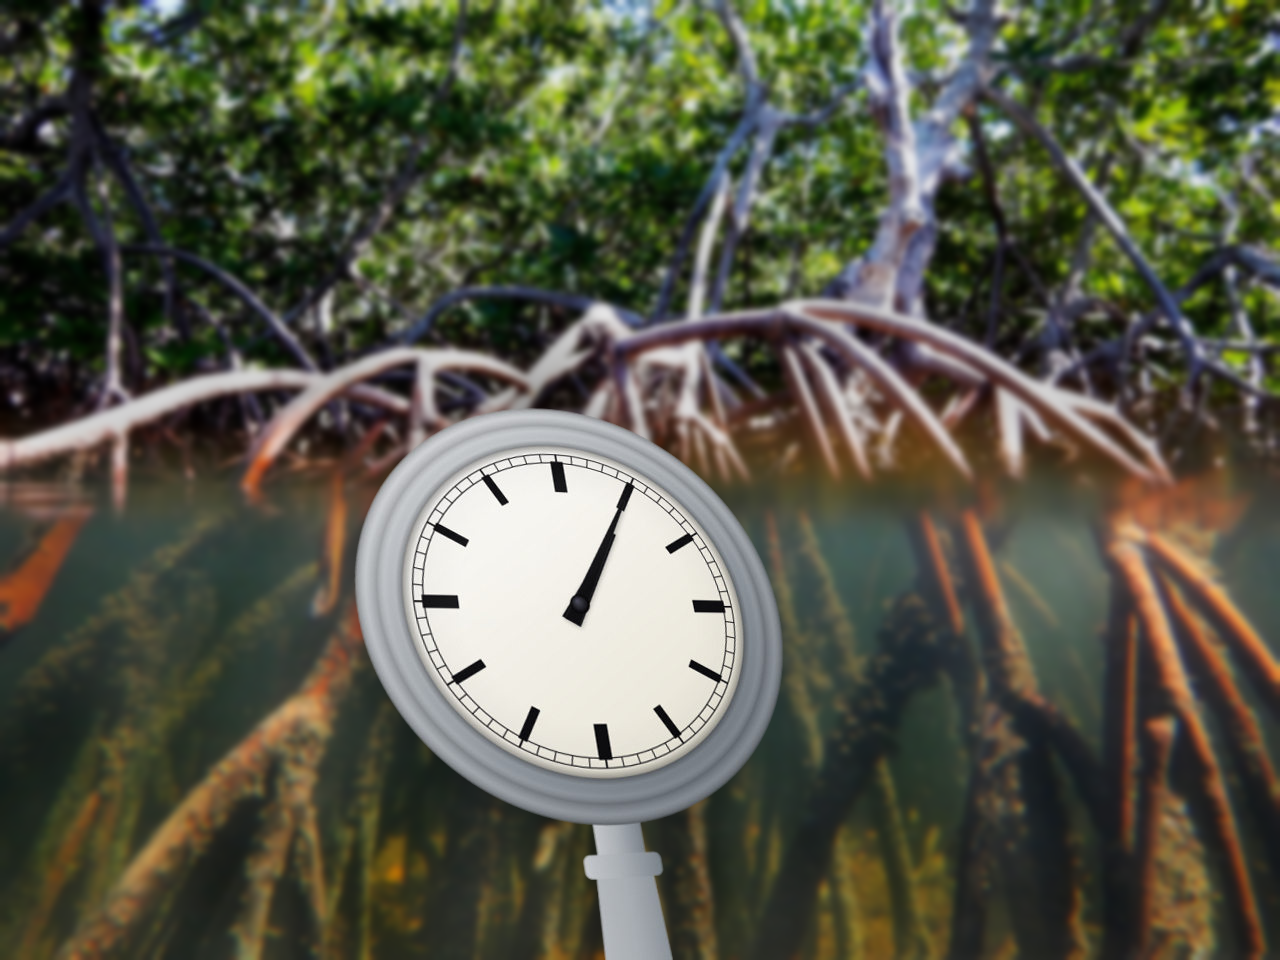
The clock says {"hour": 1, "minute": 5}
